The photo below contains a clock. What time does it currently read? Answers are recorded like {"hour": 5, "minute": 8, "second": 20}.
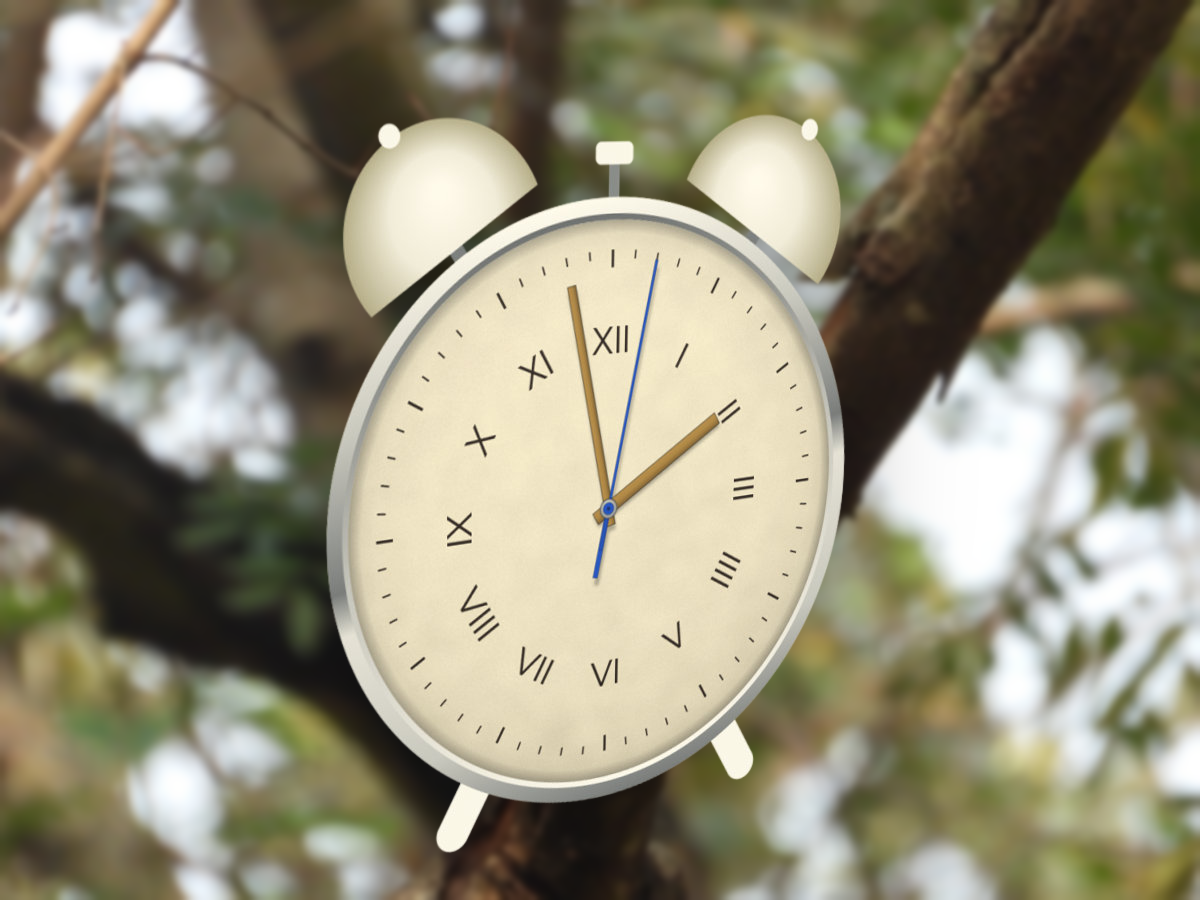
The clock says {"hour": 1, "minute": 58, "second": 2}
